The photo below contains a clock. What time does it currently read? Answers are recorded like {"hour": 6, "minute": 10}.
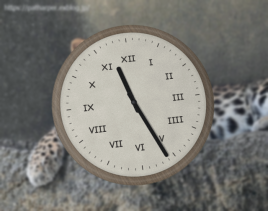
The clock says {"hour": 11, "minute": 26}
